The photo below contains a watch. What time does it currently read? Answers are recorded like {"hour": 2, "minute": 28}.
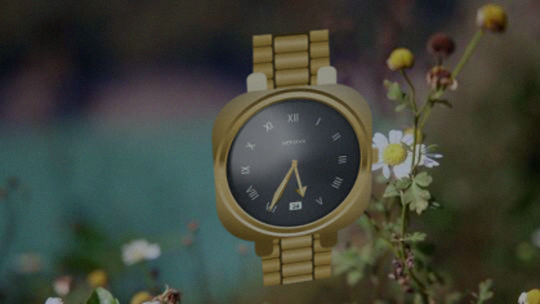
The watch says {"hour": 5, "minute": 35}
